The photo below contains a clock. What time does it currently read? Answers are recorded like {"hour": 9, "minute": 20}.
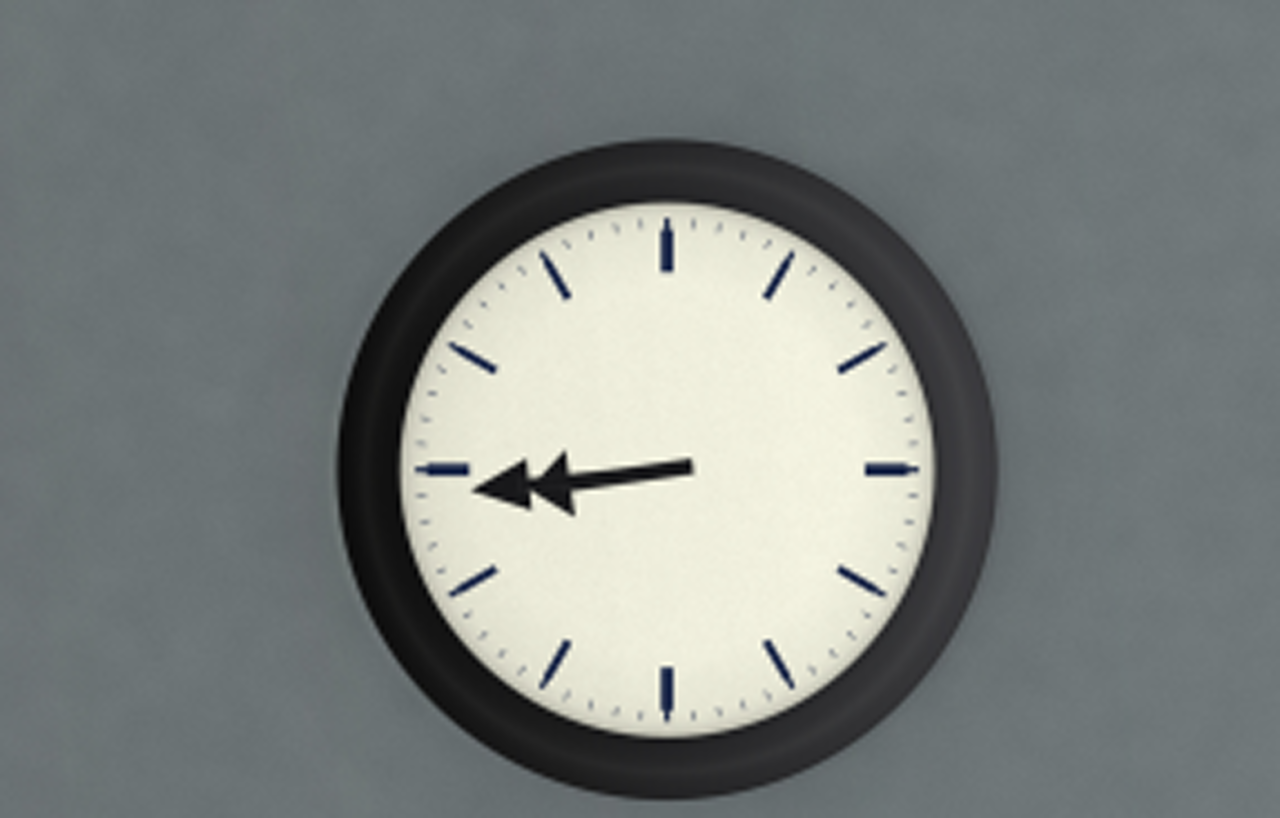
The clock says {"hour": 8, "minute": 44}
